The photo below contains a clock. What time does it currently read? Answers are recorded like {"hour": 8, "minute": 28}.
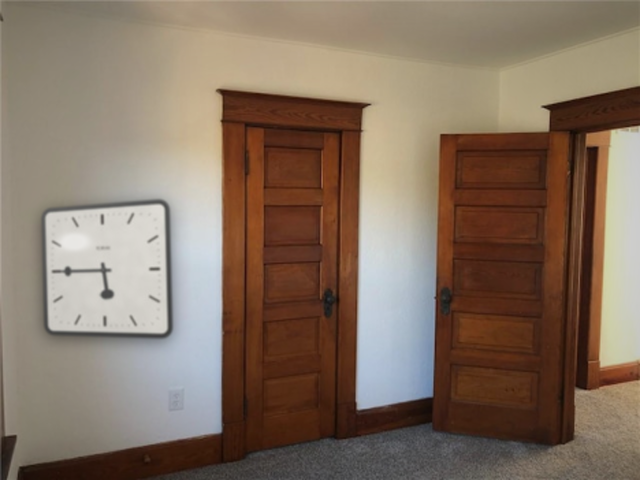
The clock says {"hour": 5, "minute": 45}
